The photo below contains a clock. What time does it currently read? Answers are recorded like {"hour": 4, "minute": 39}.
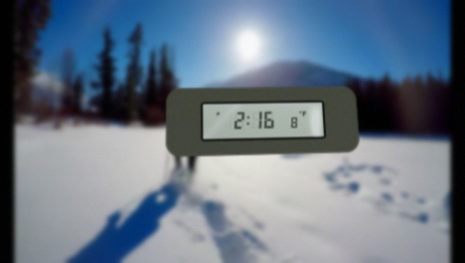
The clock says {"hour": 2, "minute": 16}
